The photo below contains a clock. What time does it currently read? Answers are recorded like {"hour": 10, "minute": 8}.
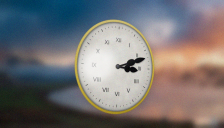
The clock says {"hour": 3, "minute": 12}
